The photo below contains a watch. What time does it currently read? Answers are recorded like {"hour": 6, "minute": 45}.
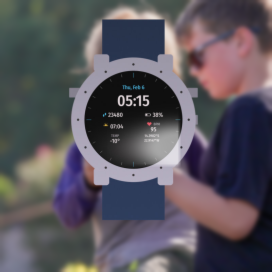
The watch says {"hour": 5, "minute": 15}
